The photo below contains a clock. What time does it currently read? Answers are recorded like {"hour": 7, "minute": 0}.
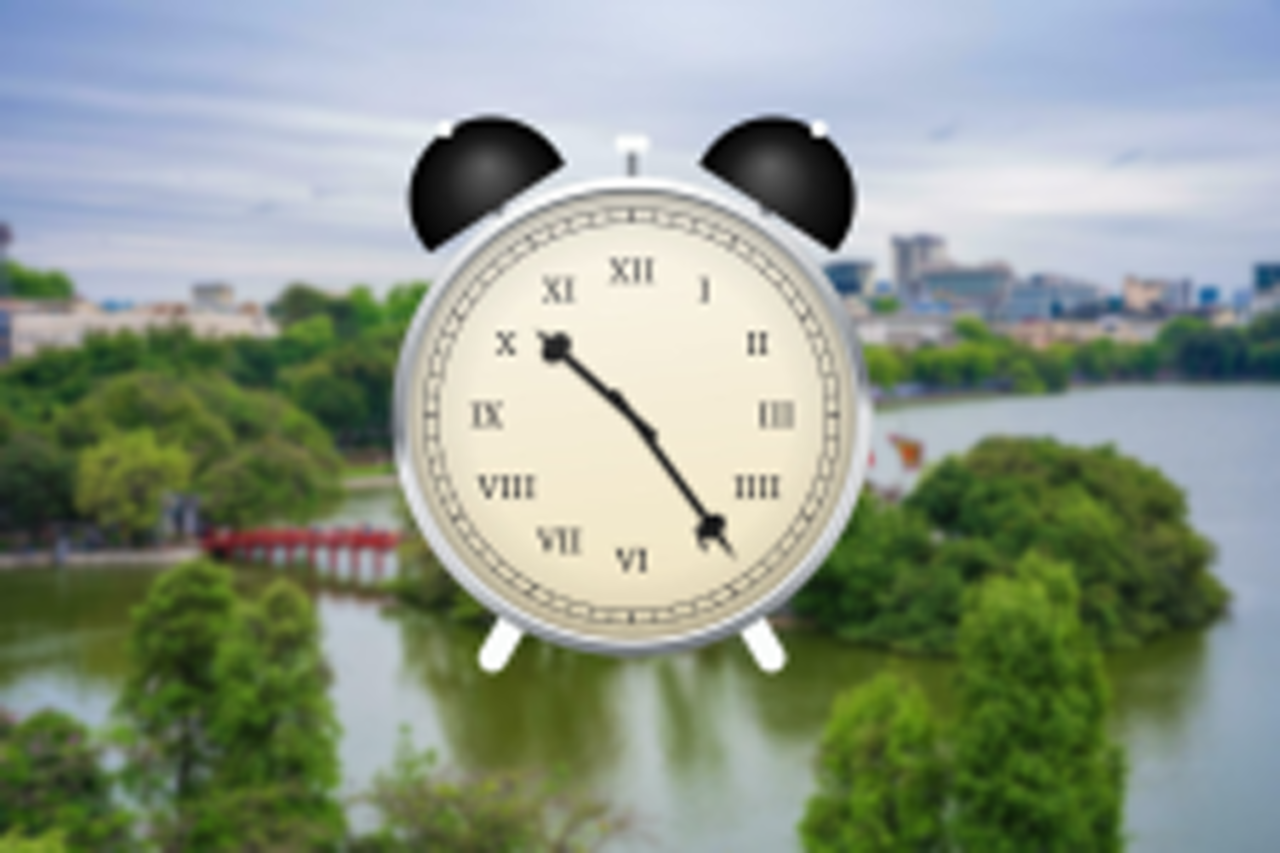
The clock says {"hour": 10, "minute": 24}
